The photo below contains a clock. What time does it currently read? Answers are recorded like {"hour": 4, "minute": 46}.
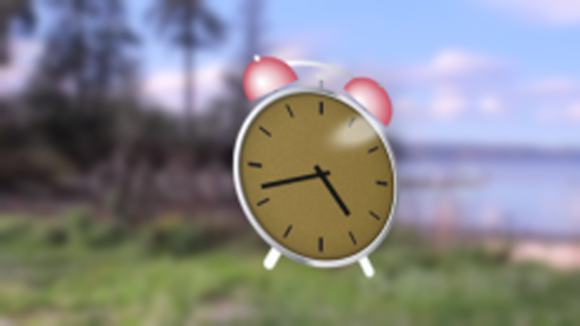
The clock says {"hour": 4, "minute": 42}
